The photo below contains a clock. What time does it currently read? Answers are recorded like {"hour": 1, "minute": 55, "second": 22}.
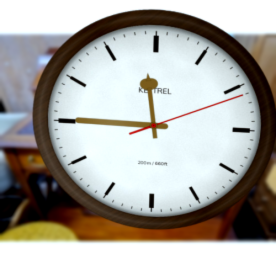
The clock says {"hour": 11, "minute": 45, "second": 11}
